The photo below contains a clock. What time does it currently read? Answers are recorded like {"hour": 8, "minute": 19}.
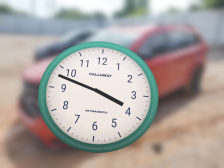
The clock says {"hour": 3, "minute": 48}
